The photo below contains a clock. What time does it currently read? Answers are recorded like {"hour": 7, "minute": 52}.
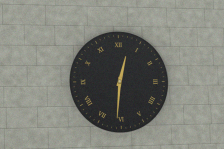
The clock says {"hour": 12, "minute": 31}
